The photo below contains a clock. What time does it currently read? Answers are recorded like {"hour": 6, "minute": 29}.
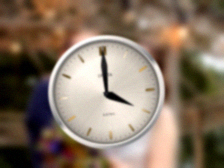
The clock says {"hour": 4, "minute": 0}
